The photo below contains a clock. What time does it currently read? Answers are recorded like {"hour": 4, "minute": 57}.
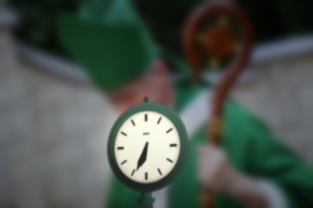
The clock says {"hour": 6, "minute": 34}
